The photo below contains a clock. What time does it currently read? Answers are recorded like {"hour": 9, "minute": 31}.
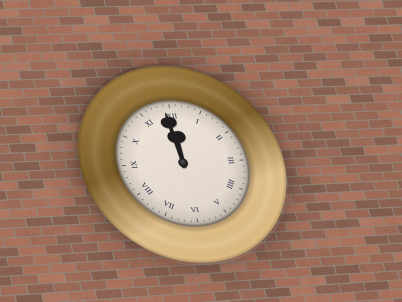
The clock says {"hour": 11, "minute": 59}
